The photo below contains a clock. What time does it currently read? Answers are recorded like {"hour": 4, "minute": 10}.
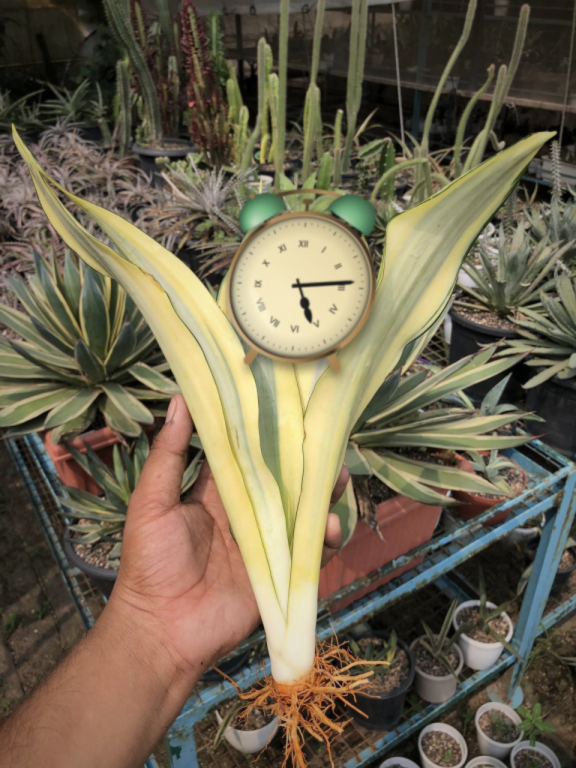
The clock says {"hour": 5, "minute": 14}
